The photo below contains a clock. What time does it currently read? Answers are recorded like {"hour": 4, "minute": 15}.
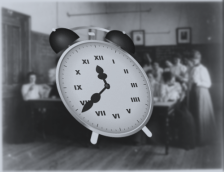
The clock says {"hour": 11, "minute": 39}
